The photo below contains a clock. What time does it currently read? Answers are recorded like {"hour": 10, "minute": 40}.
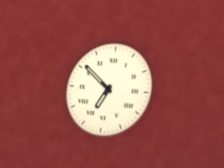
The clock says {"hour": 6, "minute": 51}
